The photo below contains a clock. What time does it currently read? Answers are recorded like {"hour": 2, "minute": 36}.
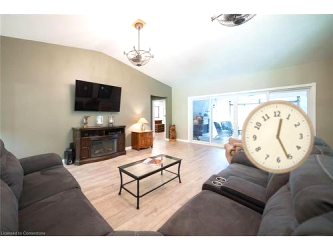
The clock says {"hour": 12, "minute": 26}
